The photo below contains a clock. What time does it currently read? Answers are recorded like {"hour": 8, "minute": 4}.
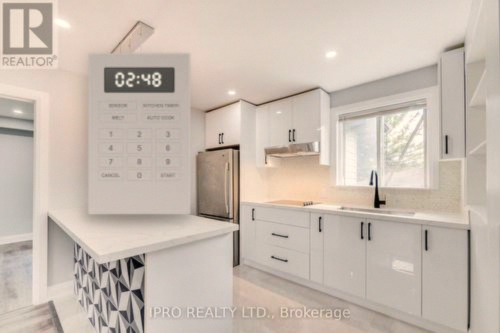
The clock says {"hour": 2, "minute": 48}
